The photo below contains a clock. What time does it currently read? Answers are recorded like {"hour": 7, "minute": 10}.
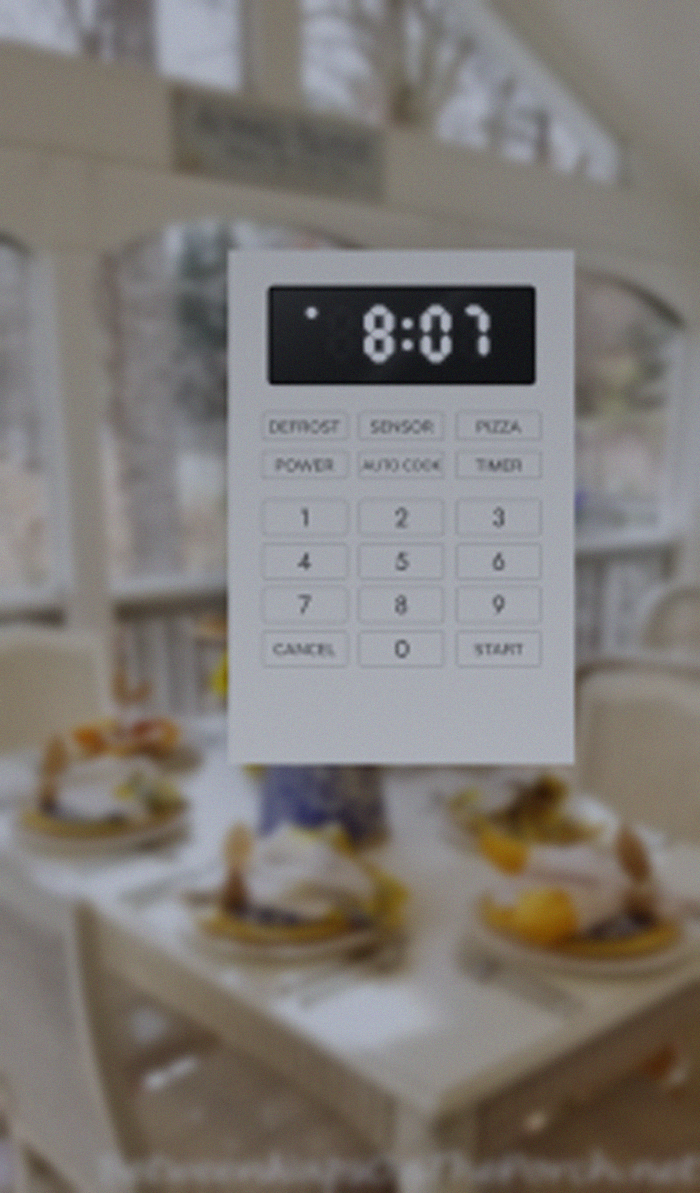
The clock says {"hour": 8, "minute": 7}
